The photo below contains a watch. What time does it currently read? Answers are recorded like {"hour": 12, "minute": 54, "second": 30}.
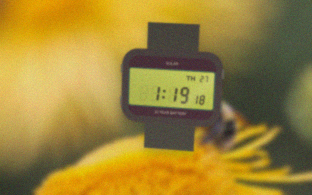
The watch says {"hour": 1, "minute": 19, "second": 18}
